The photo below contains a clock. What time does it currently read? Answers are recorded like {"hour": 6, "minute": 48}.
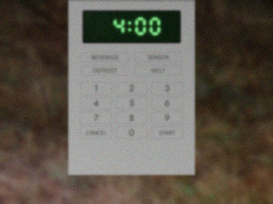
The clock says {"hour": 4, "minute": 0}
